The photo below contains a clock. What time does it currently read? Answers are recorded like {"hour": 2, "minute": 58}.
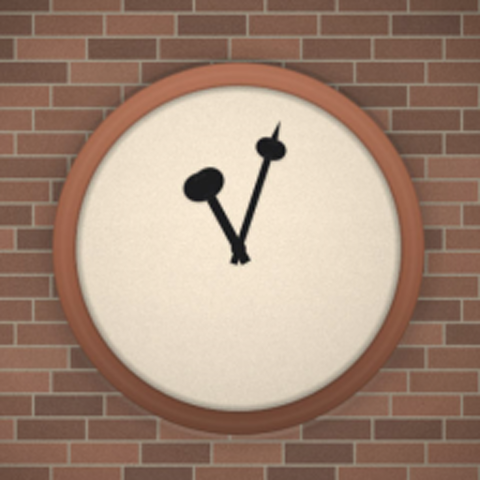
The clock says {"hour": 11, "minute": 3}
